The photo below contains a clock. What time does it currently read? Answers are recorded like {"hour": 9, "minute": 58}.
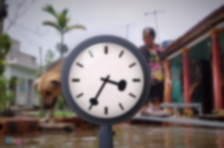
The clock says {"hour": 3, "minute": 35}
